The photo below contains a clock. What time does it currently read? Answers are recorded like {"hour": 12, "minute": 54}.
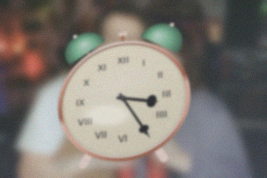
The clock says {"hour": 3, "minute": 25}
